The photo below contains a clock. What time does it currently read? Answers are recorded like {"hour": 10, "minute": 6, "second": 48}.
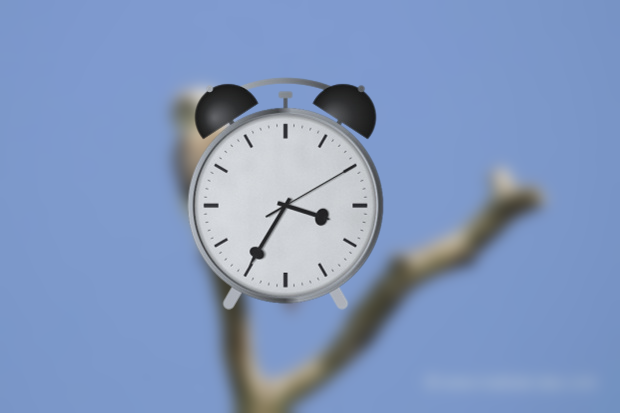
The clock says {"hour": 3, "minute": 35, "second": 10}
